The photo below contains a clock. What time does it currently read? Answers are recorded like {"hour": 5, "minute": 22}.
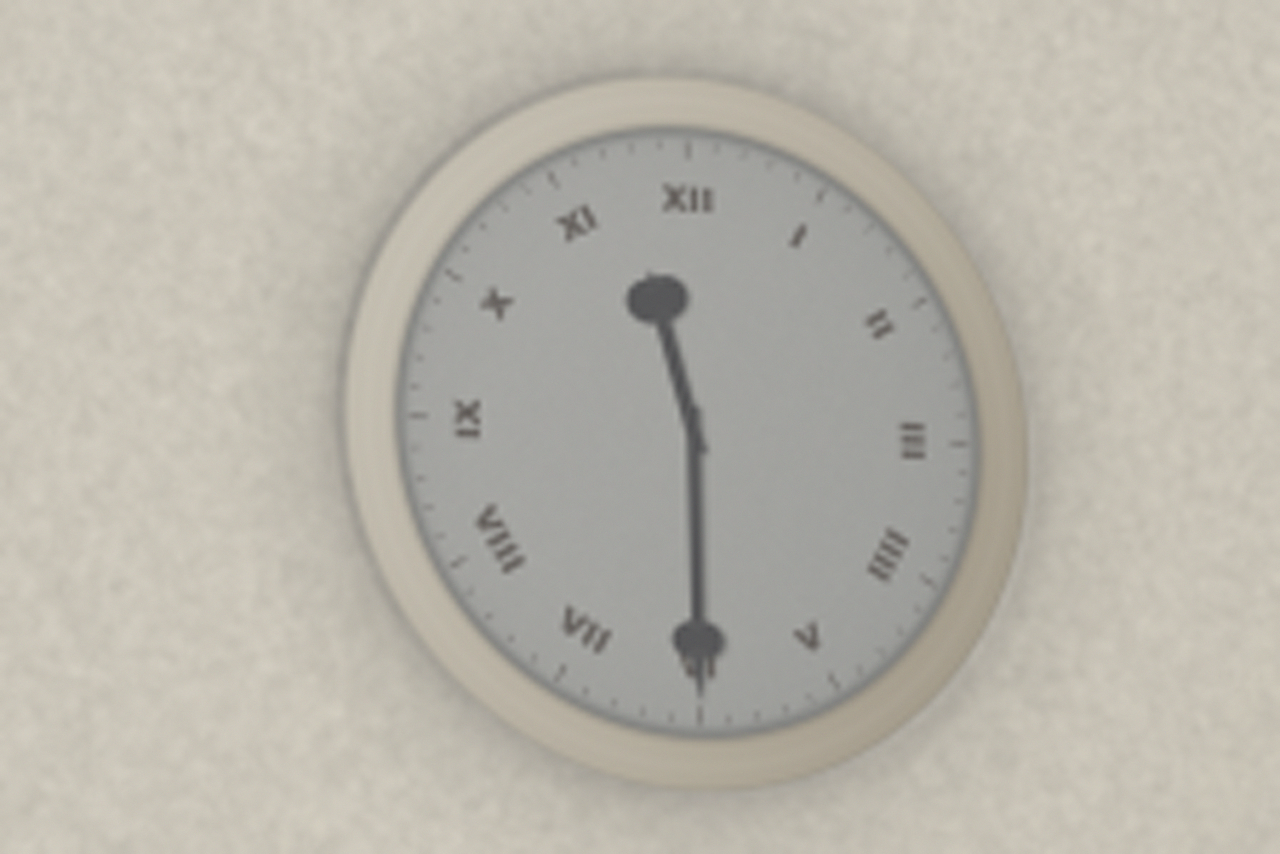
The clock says {"hour": 11, "minute": 30}
